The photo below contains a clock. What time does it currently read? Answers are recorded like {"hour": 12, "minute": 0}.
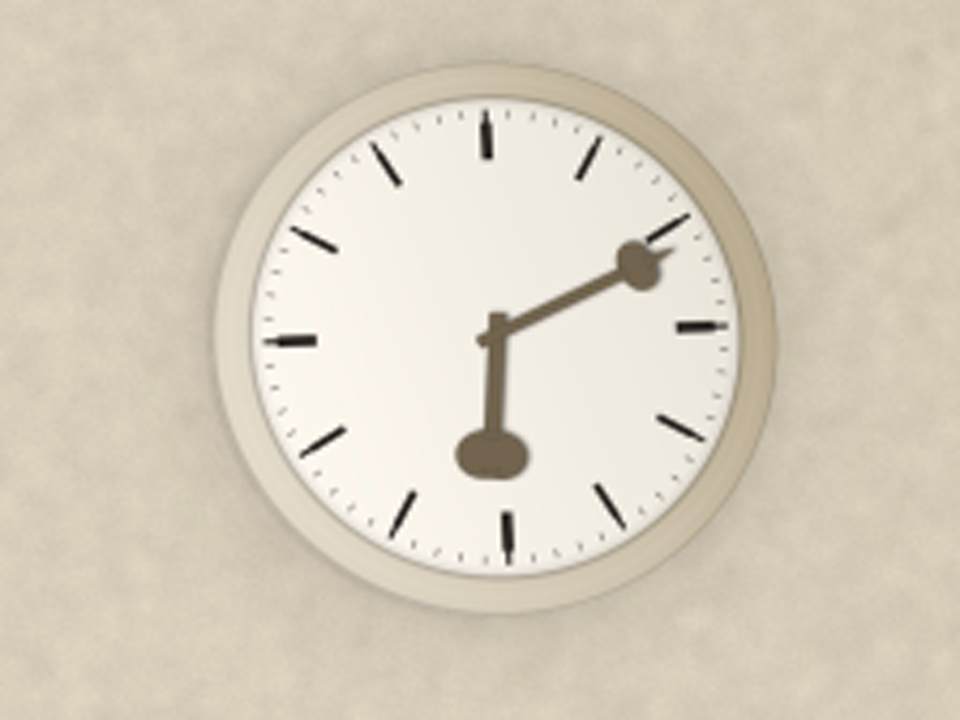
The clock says {"hour": 6, "minute": 11}
